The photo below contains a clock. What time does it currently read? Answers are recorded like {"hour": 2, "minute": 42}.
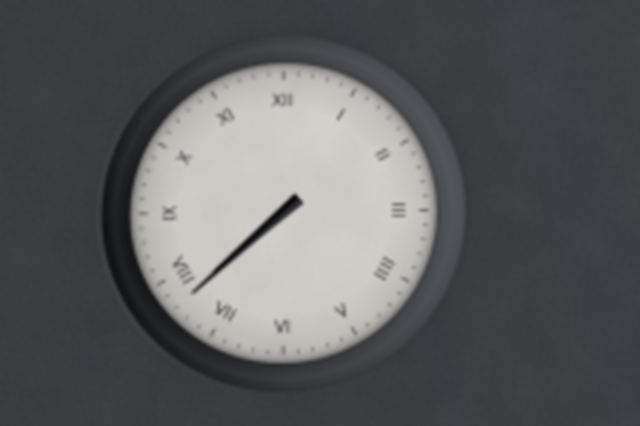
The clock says {"hour": 7, "minute": 38}
